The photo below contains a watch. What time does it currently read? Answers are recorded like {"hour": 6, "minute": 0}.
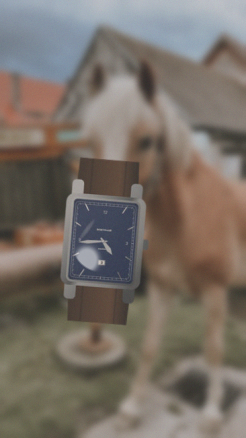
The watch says {"hour": 4, "minute": 44}
